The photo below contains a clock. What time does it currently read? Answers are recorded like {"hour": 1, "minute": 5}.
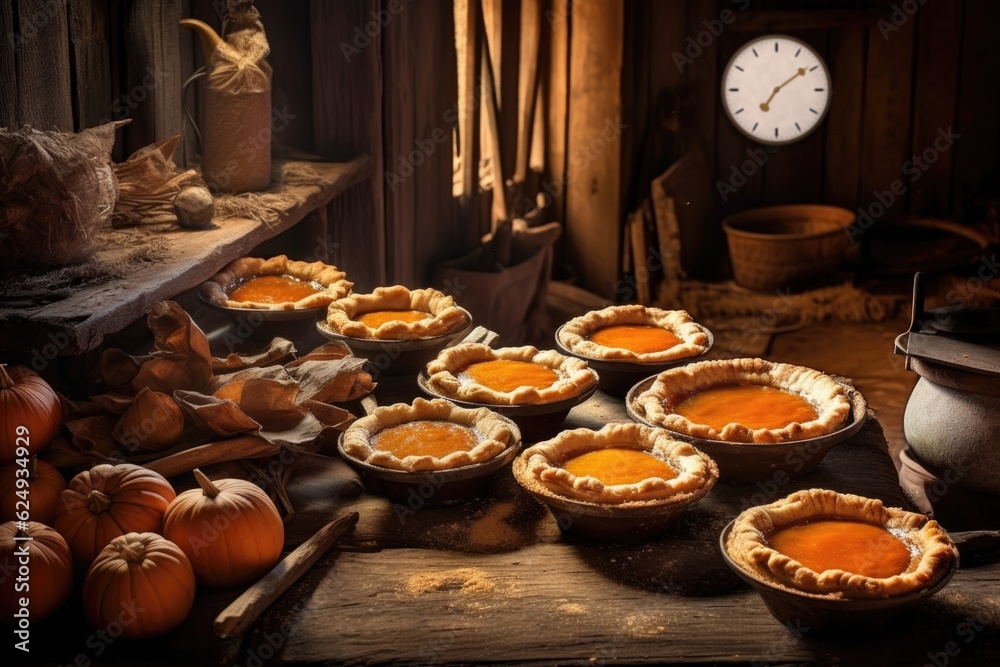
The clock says {"hour": 7, "minute": 9}
